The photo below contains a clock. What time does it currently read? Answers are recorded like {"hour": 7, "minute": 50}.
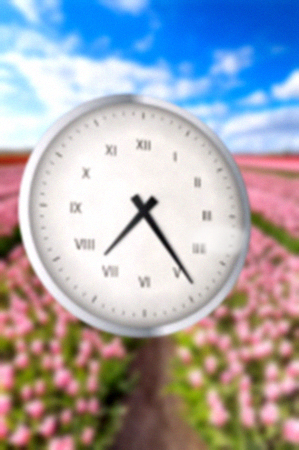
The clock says {"hour": 7, "minute": 24}
